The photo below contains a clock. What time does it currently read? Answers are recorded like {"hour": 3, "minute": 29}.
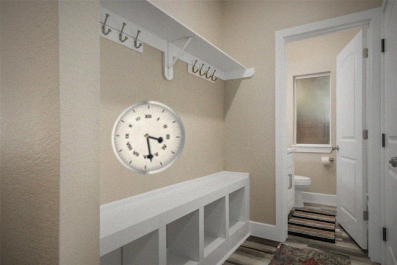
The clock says {"hour": 3, "minute": 28}
